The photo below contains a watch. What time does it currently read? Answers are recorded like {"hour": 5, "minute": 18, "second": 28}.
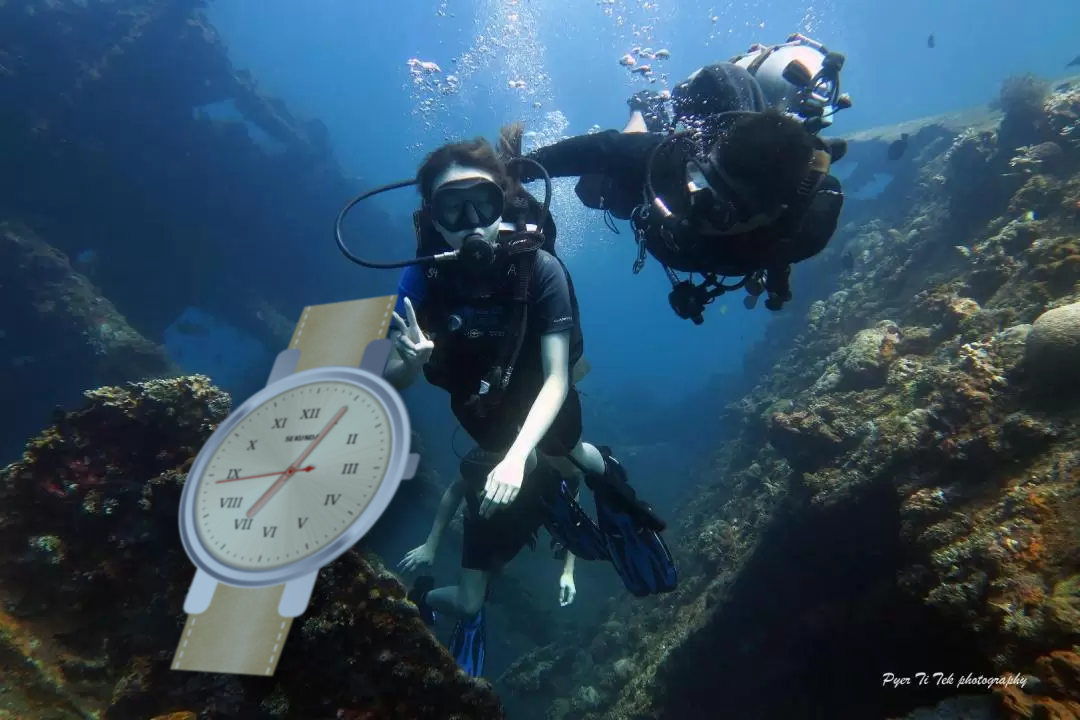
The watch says {"hour": 7, "minute": 4, "second": 44}
